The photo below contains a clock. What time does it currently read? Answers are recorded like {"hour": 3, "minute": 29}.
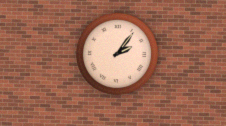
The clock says {"hour": 2, "minute": 6}
